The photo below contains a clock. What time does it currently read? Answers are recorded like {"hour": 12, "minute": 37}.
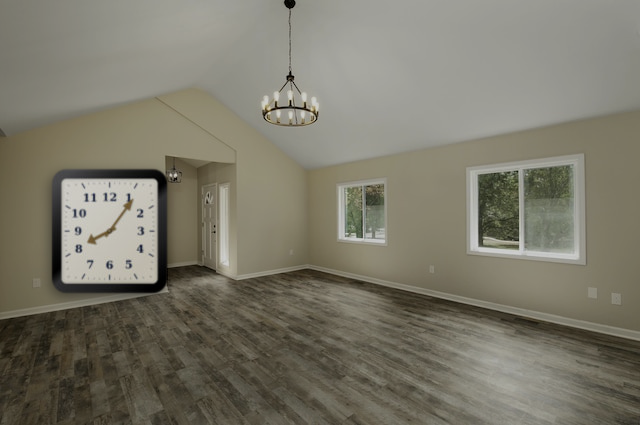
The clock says {"hour": 8, "minute": 6}
